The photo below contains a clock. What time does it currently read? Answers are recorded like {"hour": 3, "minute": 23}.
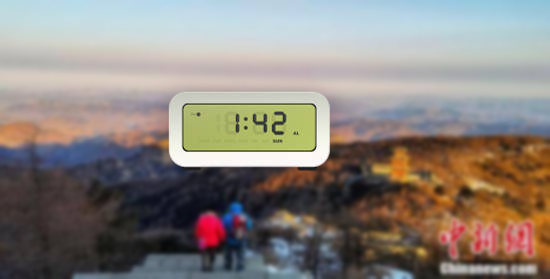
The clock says {"hour": 1, "minute": 42}
